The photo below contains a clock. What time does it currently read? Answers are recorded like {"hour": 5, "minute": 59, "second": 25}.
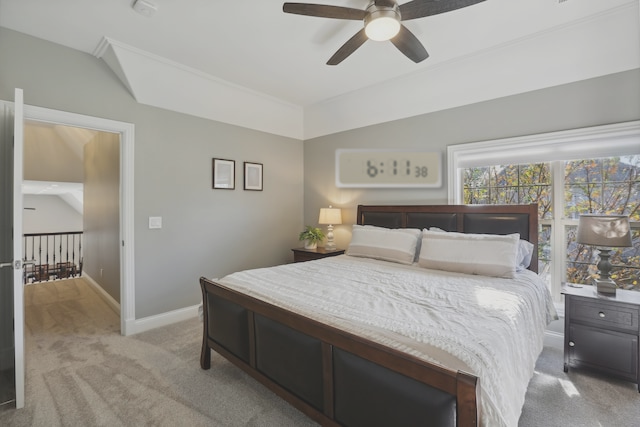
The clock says {"hour": 6, "minute": 11, "second": 38}
